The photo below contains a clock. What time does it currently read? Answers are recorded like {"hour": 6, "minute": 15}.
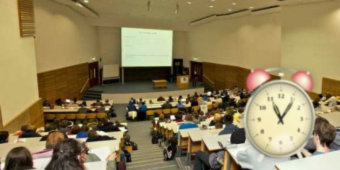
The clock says {"hour": 11, "minute": 6}
